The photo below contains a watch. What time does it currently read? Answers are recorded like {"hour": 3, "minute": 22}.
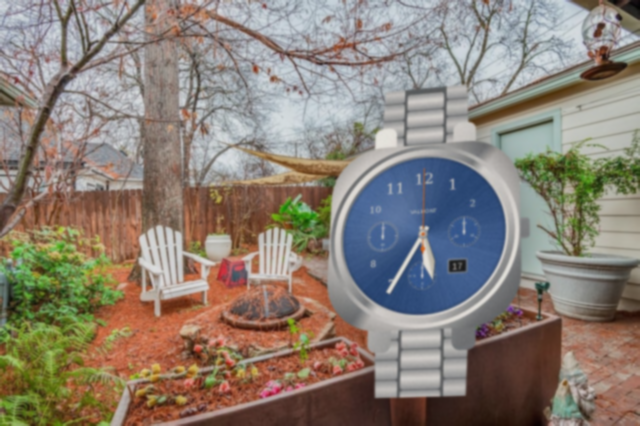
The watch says {"hour": 5, "minute": 35}
